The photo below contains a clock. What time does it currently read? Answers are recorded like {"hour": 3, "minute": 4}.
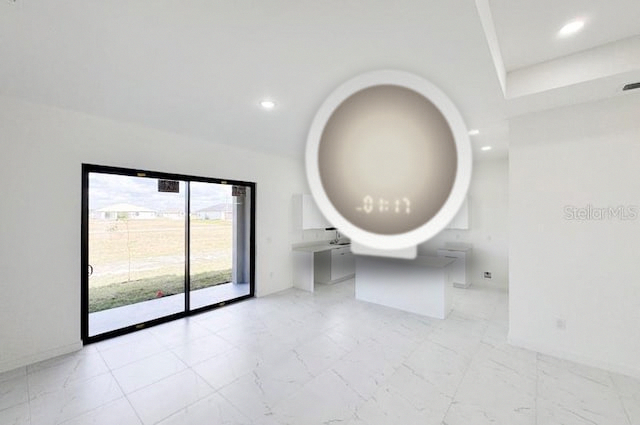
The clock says {"hour": 1, "minute": 17}
